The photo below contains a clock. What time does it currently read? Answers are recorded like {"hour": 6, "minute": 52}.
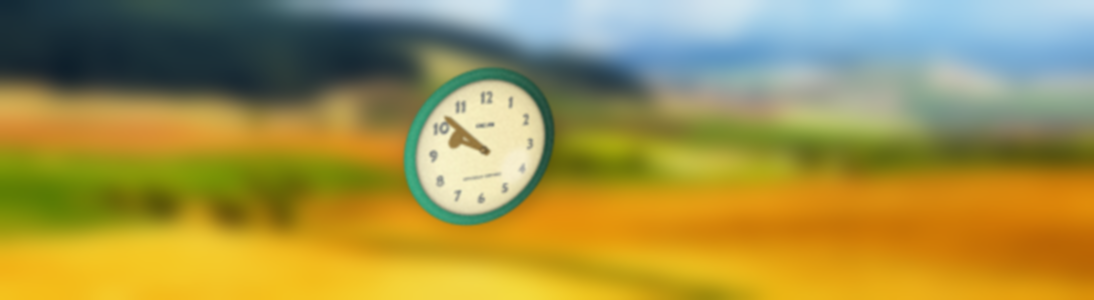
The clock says {"hour": 9, "minute": 52}
